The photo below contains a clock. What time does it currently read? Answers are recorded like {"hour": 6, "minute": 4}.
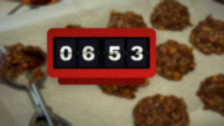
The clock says {"hour": 6, "minute": 53}
